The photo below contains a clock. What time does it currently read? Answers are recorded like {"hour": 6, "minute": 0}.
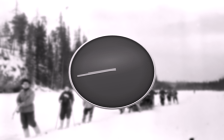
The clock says {"hour": 8, "minute": 43}
